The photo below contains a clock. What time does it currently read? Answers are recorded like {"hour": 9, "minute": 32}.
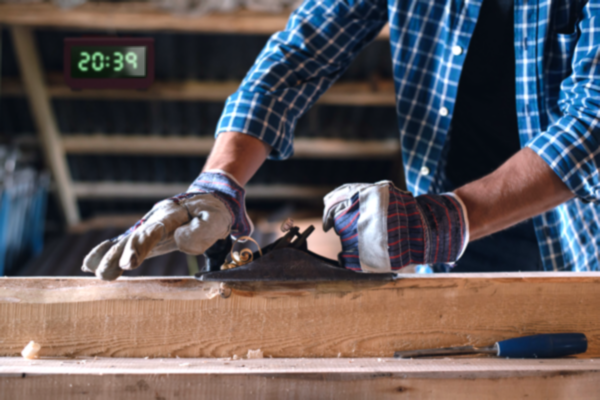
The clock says {"hour": 20, "minute": 39}
